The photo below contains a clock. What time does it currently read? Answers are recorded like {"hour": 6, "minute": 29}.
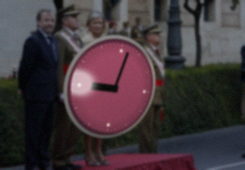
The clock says {"hour": 9, "minute": 2}
